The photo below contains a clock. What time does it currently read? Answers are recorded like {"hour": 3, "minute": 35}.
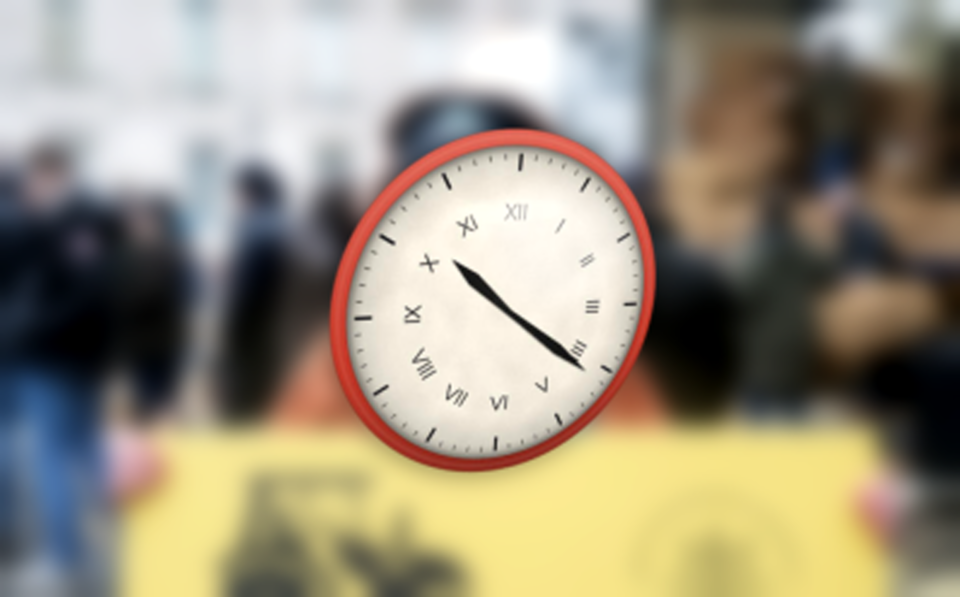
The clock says {"hour": 10, "minute": 21}
